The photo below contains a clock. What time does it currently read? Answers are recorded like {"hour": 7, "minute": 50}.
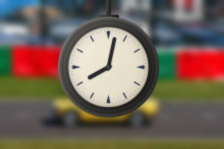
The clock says {"hour": 8, "minute": 2}
